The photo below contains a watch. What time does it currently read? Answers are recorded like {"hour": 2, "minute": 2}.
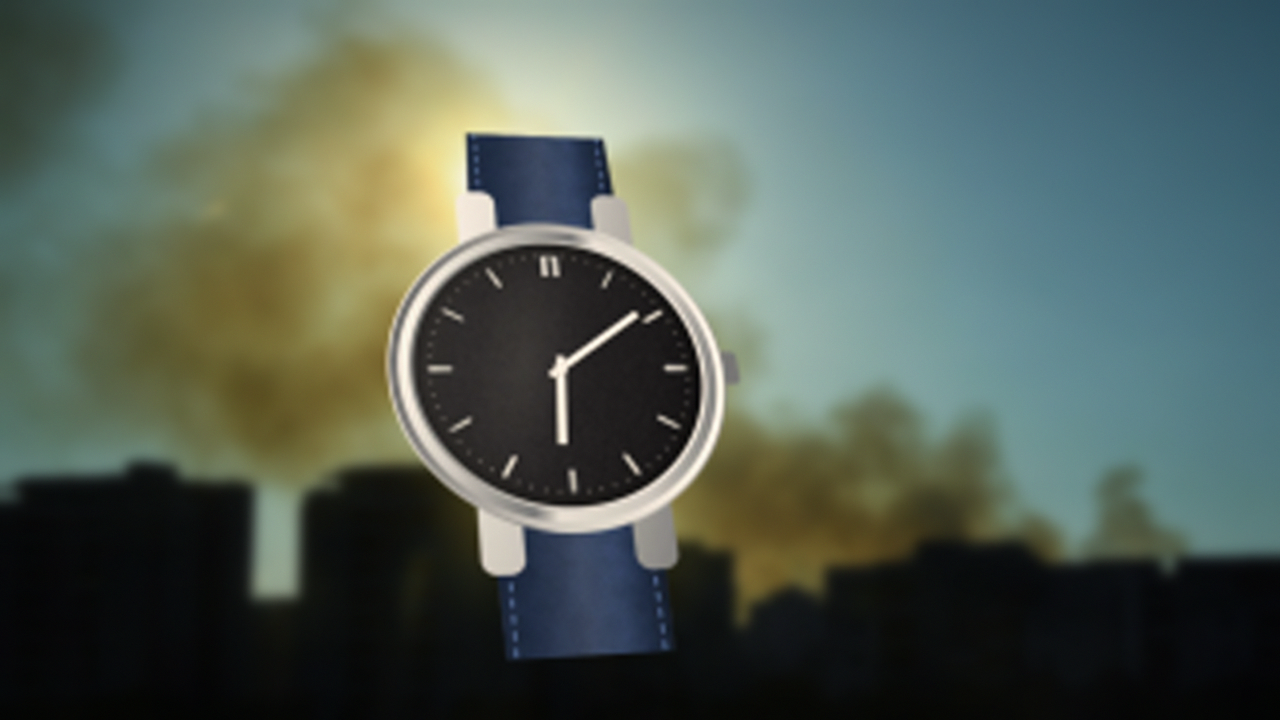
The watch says {"hour": 6, "minute": 9}
